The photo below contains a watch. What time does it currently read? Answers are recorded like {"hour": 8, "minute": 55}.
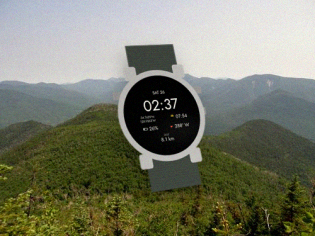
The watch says {"hour": 2, "minute": 37}
